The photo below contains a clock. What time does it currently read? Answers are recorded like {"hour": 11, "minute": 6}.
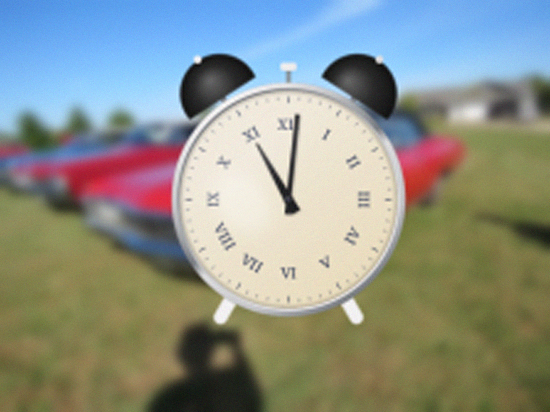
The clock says {"hour": 11, "minute": 1}
